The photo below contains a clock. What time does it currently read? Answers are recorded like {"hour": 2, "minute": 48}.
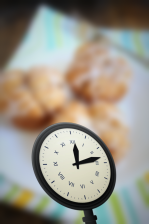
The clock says {"hour": 12, "minute": 13}
